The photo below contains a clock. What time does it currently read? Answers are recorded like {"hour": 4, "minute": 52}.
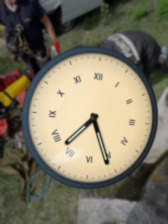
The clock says {"hour": 7, "minute": 26}
